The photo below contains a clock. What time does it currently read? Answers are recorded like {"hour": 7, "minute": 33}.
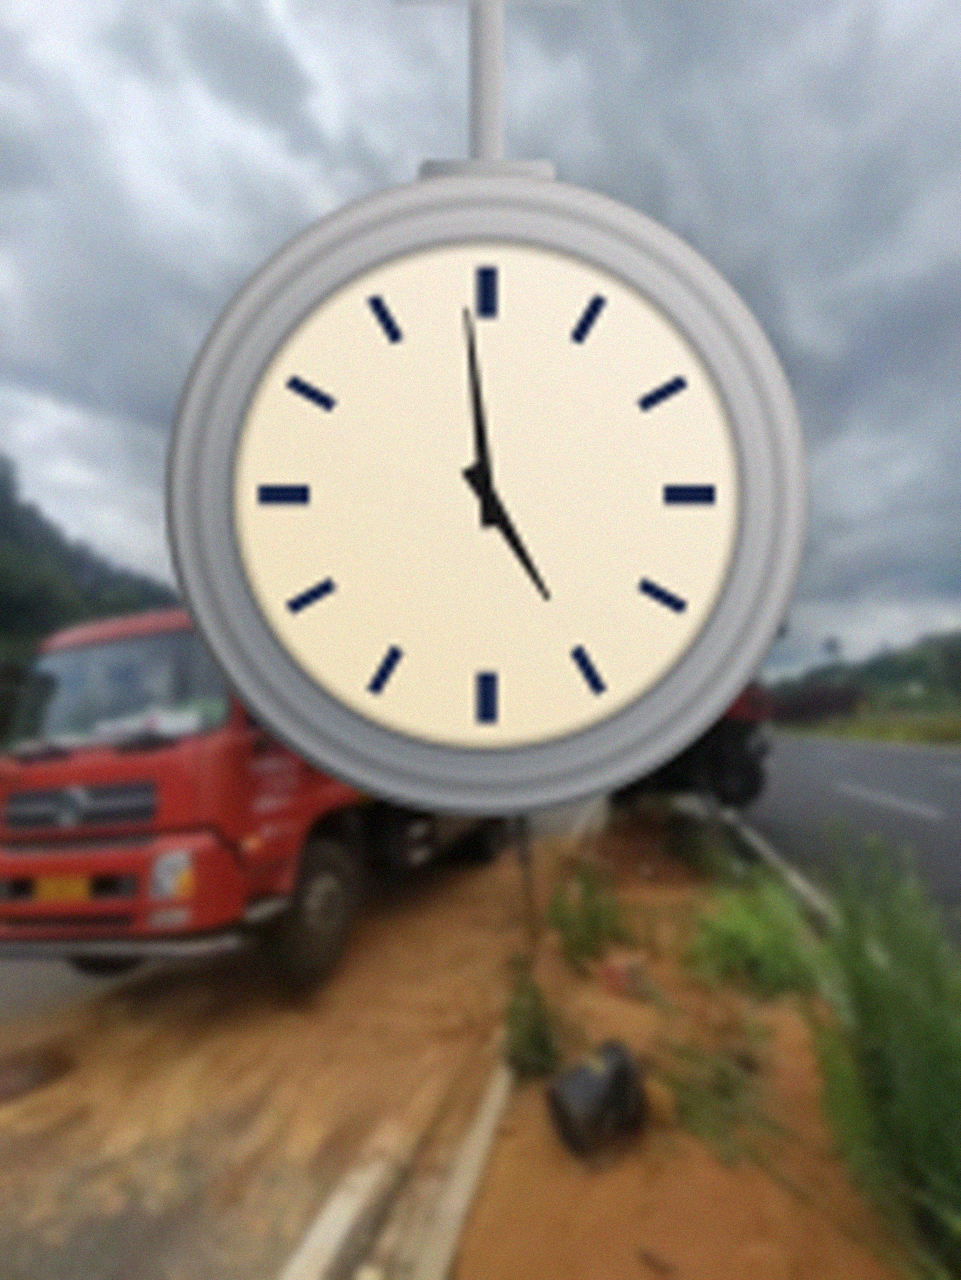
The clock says {"hour": 4, "minute": 59}
